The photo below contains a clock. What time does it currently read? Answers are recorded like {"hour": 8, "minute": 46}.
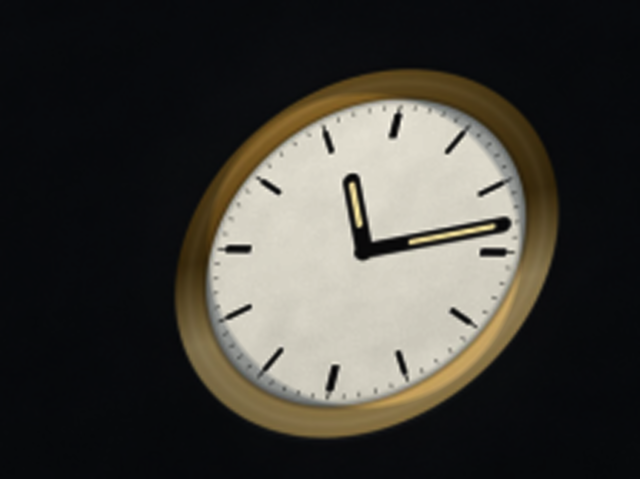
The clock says {"hour": 11, "minute": 13}
